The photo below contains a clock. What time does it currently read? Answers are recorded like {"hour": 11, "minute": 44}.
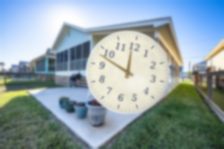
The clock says {"hour": 11, "minute": 48}
